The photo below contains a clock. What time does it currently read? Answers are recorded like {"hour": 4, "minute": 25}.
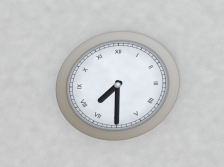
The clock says {"hour": 7, "minute": 30}
